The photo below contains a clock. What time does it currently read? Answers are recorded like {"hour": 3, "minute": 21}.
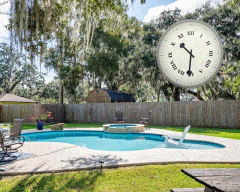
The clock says {"hour": 10, "minute": 31}
